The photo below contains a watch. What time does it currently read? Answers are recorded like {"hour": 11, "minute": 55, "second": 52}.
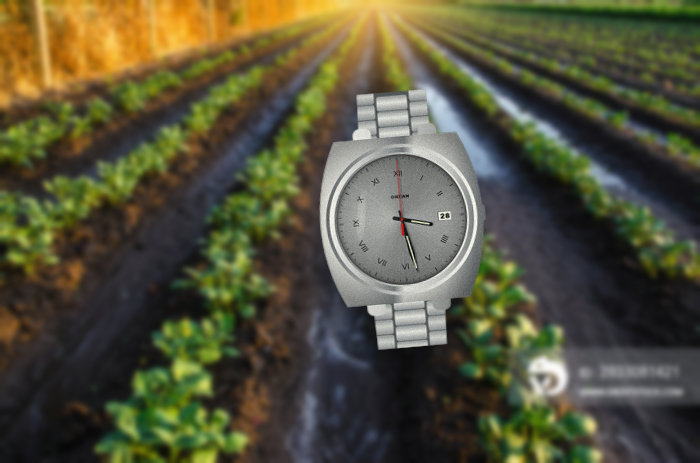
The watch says {"hour": 3, "minute": 28, "second": 0}
